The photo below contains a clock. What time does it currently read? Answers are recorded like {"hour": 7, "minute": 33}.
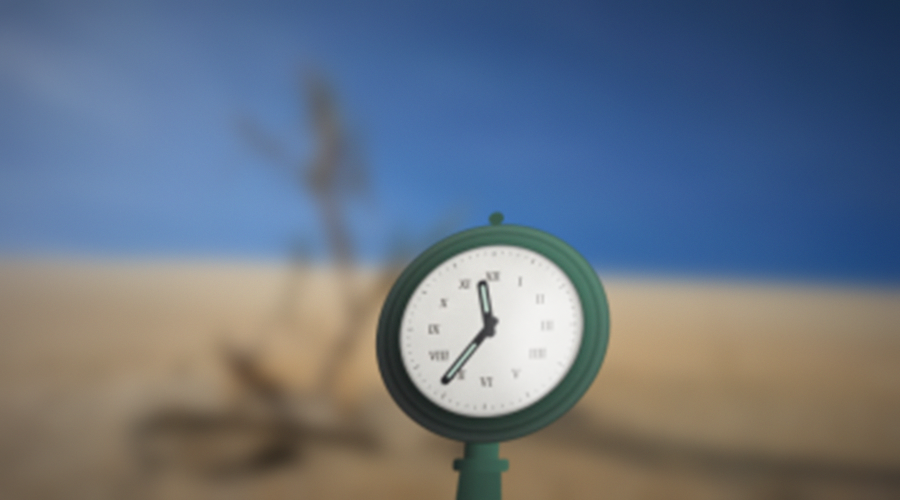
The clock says {"hour": 11, "minute": 36}
